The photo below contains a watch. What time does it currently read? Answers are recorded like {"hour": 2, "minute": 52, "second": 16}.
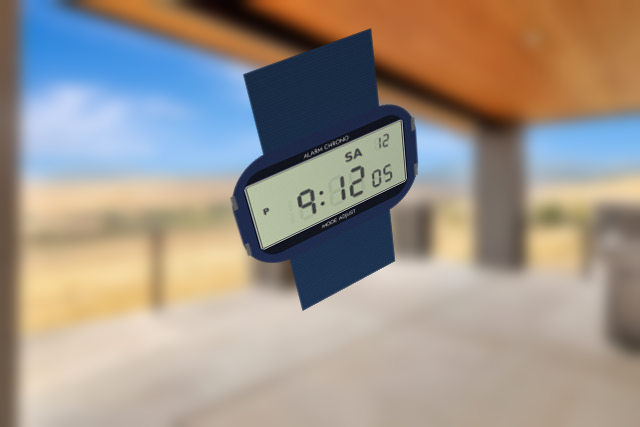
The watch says {"hour": 9, "minute": 12, "second": 5}
